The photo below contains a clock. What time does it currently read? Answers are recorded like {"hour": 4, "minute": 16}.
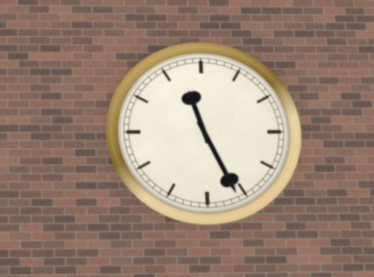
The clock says {"hour": 11, "minute": 26}
